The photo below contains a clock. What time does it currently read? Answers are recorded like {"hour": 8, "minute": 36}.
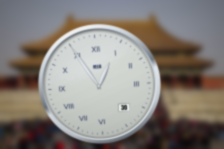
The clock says {"hour": 12, "minute": 55}
